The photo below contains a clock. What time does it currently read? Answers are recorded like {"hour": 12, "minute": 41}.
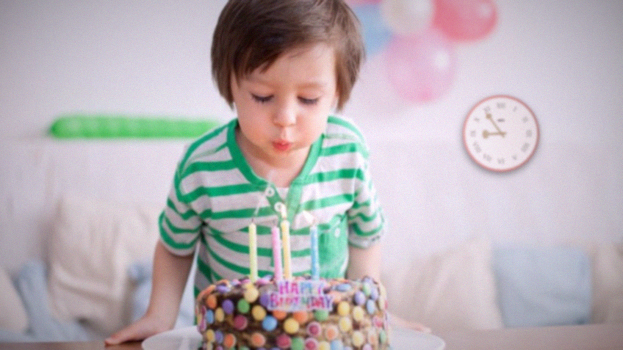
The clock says {"hour": 8, "minute": 54}
